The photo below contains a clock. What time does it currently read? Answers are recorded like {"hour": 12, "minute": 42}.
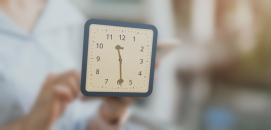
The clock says {"hour": 11, "minute": 29}
